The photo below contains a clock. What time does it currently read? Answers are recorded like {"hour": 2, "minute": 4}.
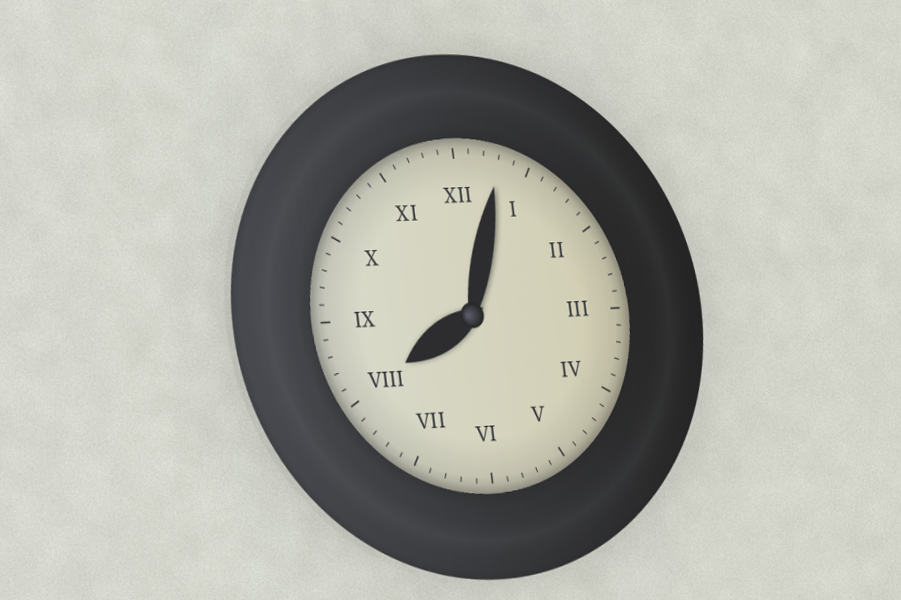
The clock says {"hour": 8, "minute": 3}
